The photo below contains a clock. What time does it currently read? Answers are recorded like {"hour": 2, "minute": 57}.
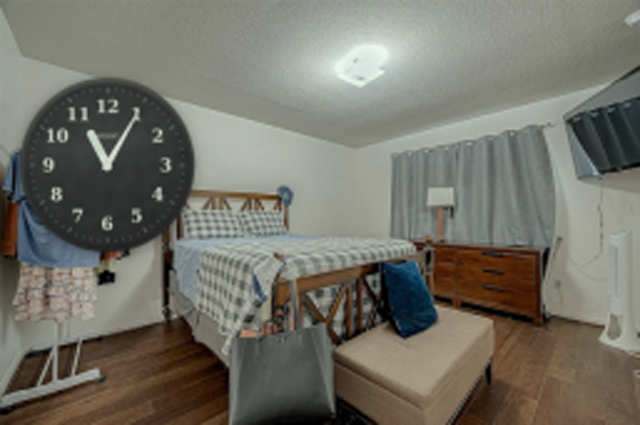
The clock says {"hour": 11, "minute": 5}
